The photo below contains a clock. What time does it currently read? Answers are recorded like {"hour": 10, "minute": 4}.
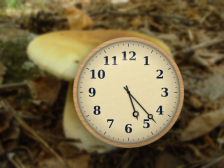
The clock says {"hour": 5, "minute": 23}
